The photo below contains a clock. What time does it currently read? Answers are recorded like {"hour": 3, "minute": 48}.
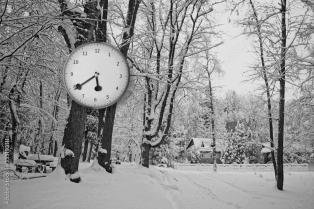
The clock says {"hour": 5, "minute": 39}
